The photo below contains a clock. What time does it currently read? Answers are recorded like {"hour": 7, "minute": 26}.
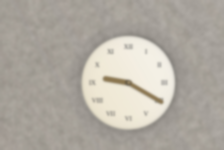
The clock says {"hour": 9, "minute": 20}
